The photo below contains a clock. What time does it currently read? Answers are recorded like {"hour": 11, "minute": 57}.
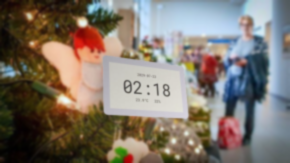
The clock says {"hour": 2, "minute": 18}
